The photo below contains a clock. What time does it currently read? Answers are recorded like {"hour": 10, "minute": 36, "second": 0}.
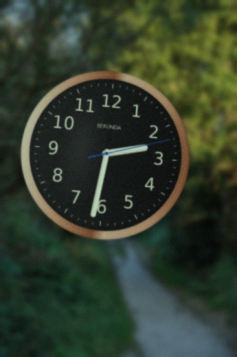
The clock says {"hour": 2, "minute": 31, "second": 12}
